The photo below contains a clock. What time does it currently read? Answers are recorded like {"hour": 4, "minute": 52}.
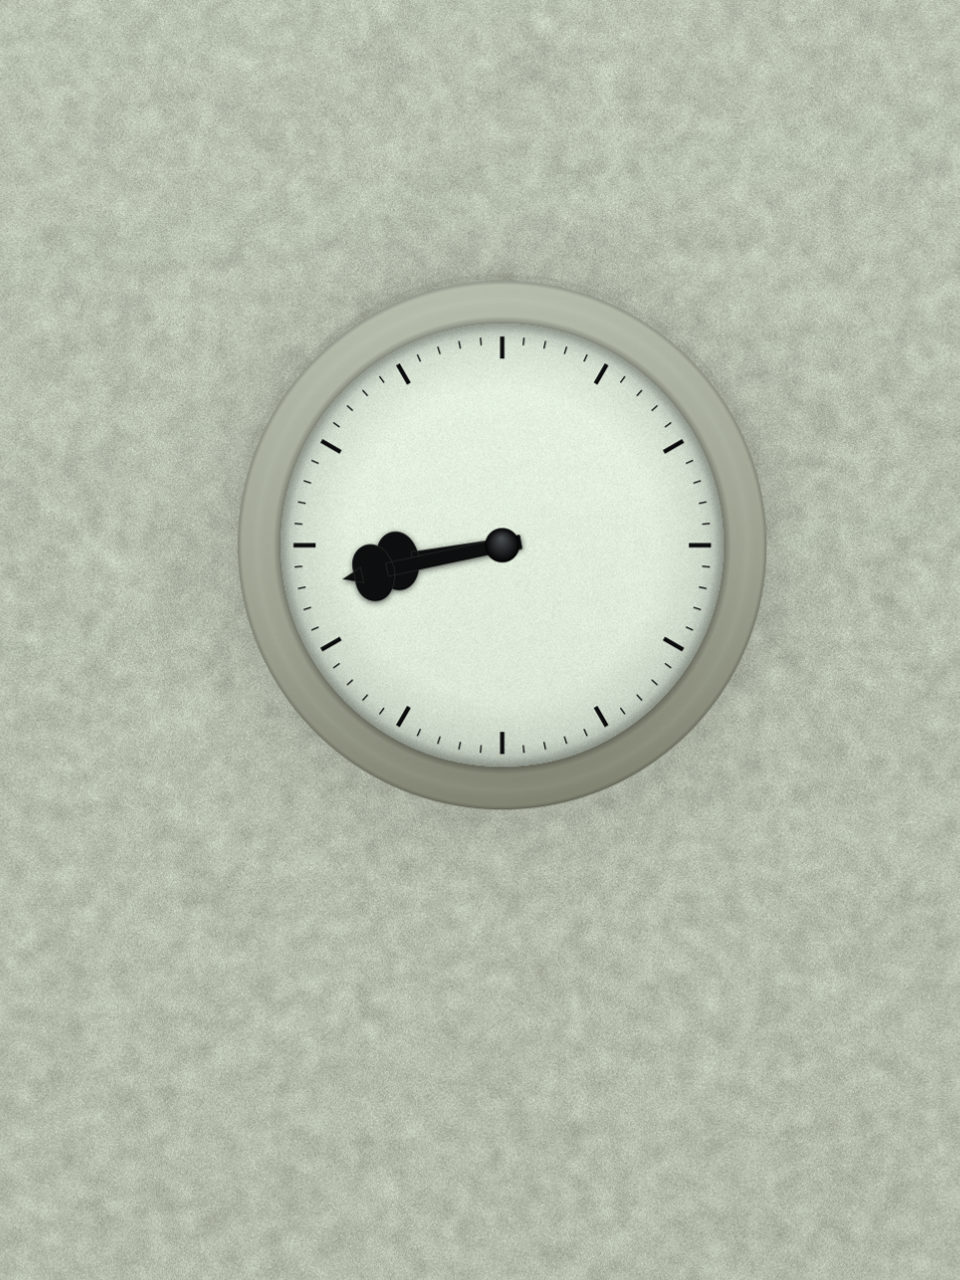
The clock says {"hour": 8, "minute": 43}
